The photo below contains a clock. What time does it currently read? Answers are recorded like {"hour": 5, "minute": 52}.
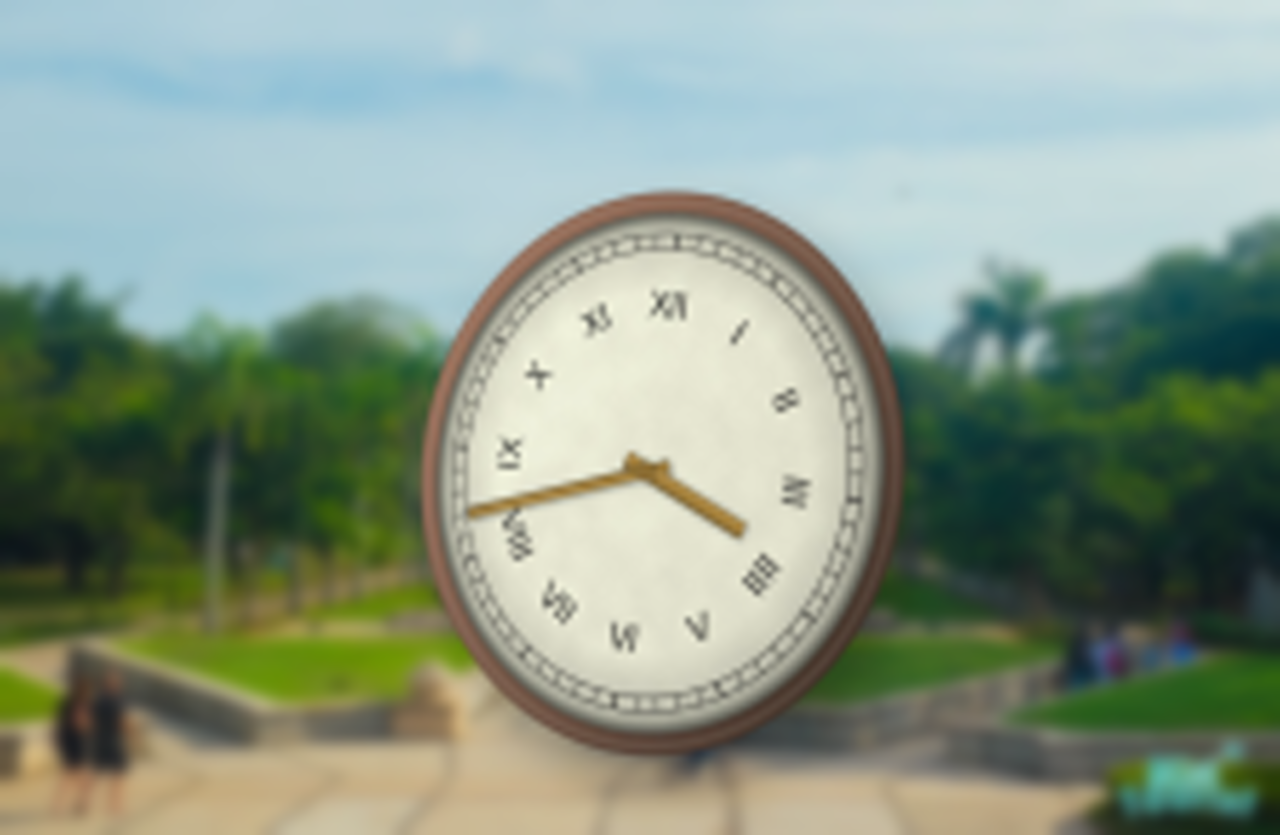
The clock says {"hour": 3, "minute": 42}
